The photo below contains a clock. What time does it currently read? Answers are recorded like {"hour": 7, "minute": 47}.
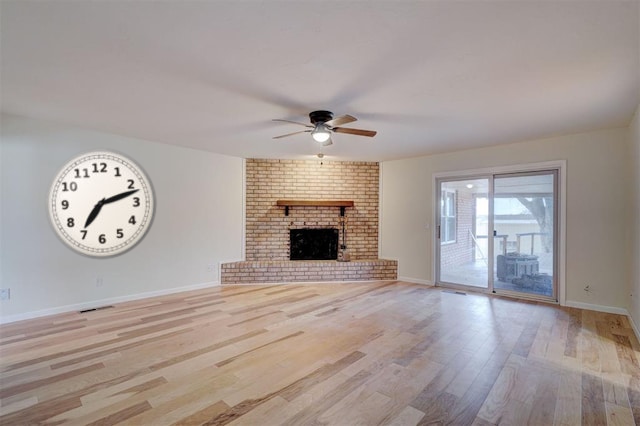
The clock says {"hour": 7, "minute": 12}
